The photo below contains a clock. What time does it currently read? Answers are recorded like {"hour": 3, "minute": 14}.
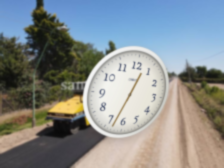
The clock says {"hour": 12, "minute": 33}
